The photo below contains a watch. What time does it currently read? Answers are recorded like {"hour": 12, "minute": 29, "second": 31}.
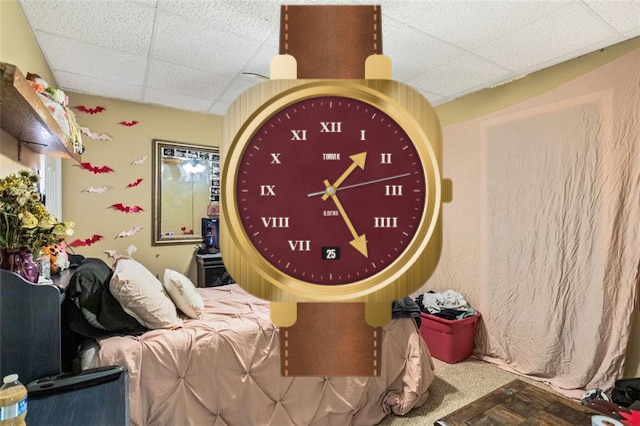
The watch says {"hour": 1, "minute": 25, "second": 13}
